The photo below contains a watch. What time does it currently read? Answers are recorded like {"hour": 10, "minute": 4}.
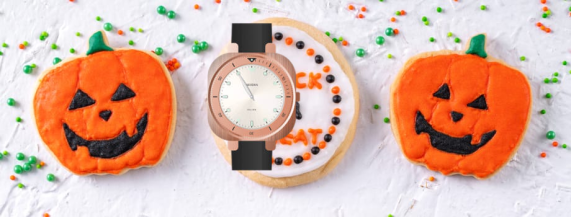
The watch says {"hour": 10, "minute": 55}
